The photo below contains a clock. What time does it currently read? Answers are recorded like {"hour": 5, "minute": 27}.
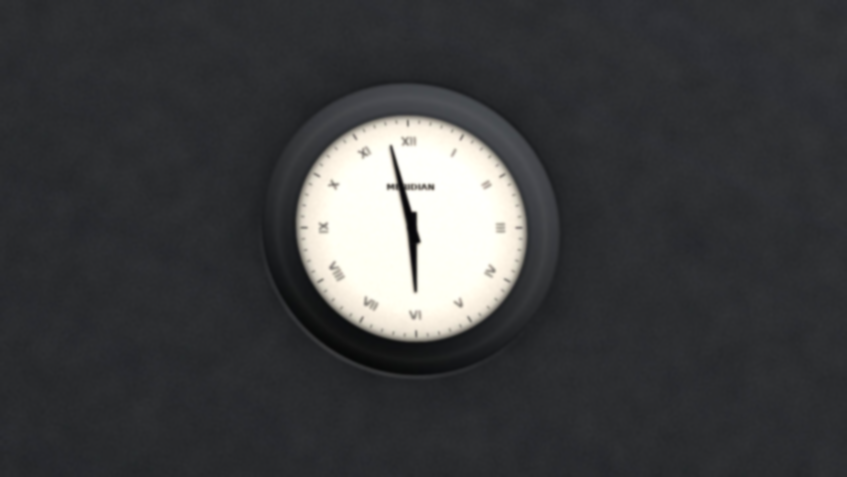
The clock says {"hour": 5, "minute": 58}
